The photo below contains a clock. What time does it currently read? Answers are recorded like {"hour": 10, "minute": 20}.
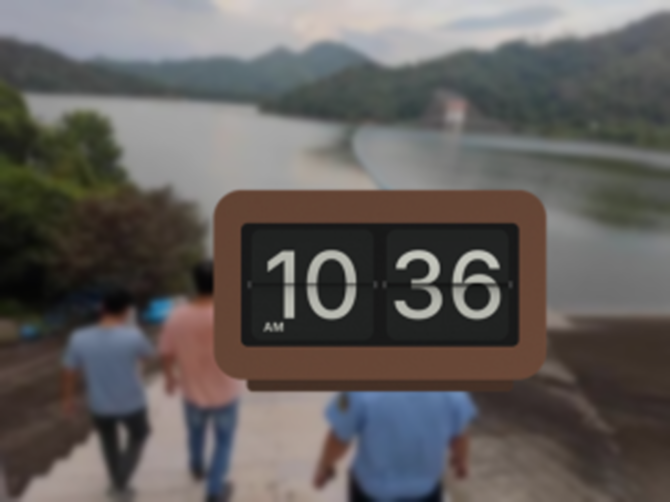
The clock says {"hour": 10, "minute": 36}
